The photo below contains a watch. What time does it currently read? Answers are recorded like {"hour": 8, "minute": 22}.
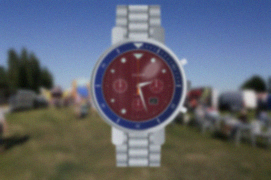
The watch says {"hour": 2, "minute": 27}
